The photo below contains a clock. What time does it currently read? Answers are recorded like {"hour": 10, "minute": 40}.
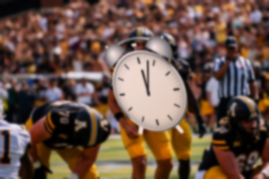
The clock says {"hour": 12, "minute": 3}
